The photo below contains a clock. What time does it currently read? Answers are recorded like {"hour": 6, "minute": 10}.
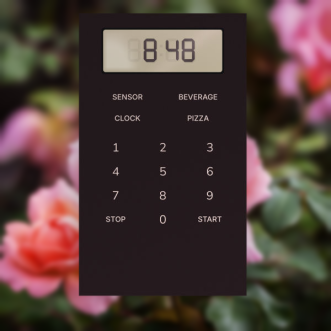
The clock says {"hour": 8, "minute": 48}
